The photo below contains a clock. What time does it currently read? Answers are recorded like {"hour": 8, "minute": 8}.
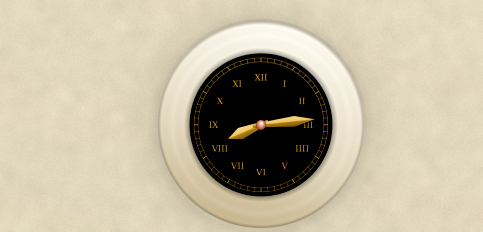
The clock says {"hour": 8, "minute": 14}
